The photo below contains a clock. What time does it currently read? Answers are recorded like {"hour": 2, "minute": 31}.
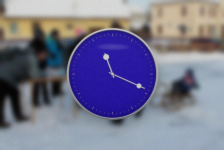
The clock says {"hour": 11, "minute": 19}
